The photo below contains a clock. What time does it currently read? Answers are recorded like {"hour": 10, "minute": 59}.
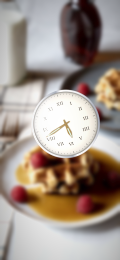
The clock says {"hour": 5, "minute": 42}
